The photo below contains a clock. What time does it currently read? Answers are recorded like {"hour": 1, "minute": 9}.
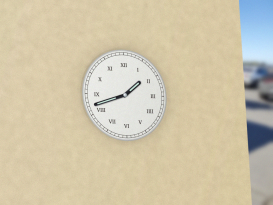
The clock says {"hour": 1, "minute": 42}
